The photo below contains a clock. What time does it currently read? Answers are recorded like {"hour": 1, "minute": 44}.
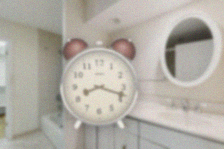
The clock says {"hour": 8, "minute": 18}
